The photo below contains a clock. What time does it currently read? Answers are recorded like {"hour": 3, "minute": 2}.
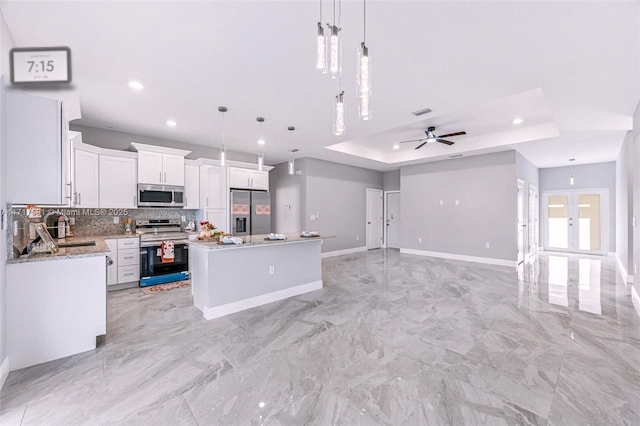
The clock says {"hour": 7, "minute": 15}
